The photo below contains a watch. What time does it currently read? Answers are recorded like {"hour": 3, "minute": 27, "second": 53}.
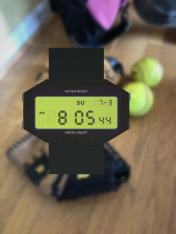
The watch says {"hour": 8, "minute": 5, "second": 44}
